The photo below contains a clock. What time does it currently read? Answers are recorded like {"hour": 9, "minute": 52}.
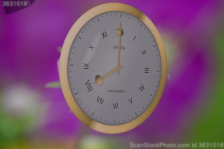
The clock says {"hour": 8, "minute": 0}
